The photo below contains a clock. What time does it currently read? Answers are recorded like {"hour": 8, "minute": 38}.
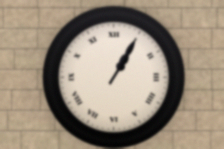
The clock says {"hour": 1, "minute": 5}
